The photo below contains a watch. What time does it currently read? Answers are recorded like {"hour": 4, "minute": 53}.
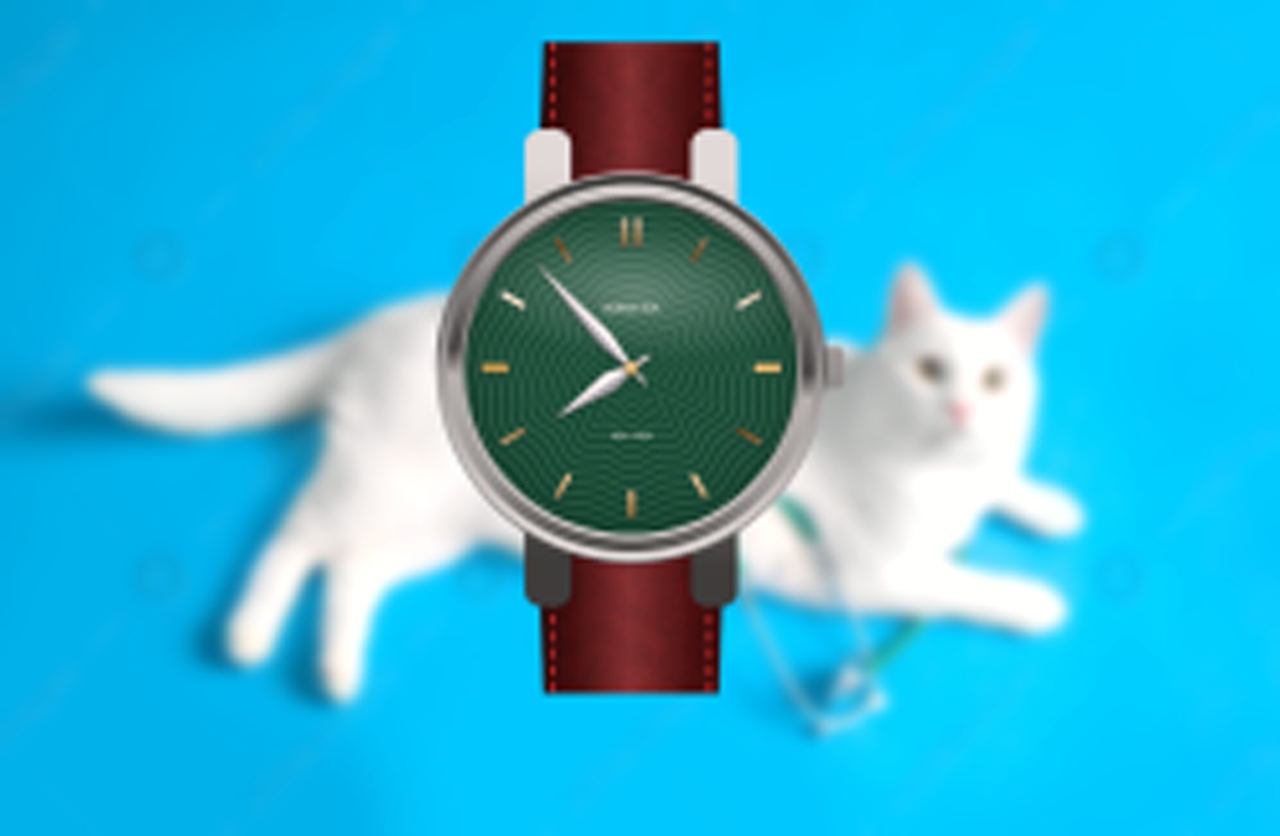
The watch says {"hour": 7, "minute": 53}
